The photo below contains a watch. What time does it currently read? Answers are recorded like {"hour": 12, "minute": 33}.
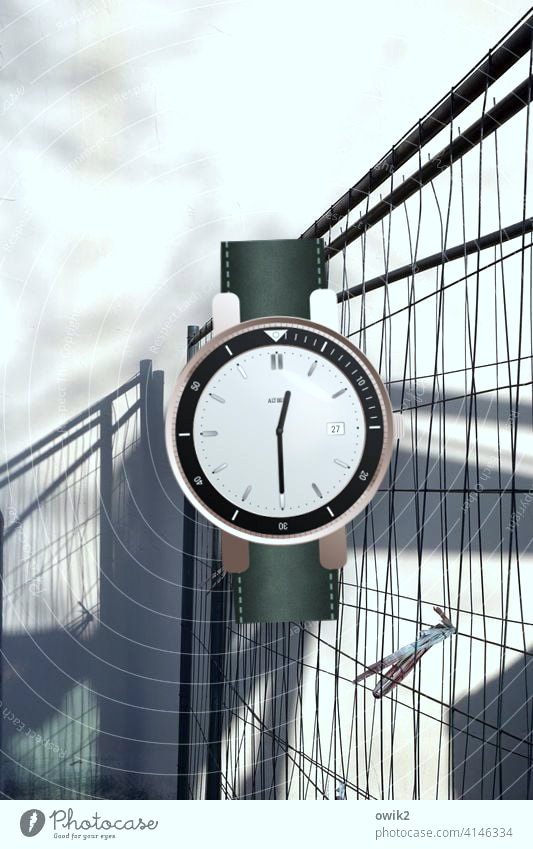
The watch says {"hour": 12, "minute": 30}
